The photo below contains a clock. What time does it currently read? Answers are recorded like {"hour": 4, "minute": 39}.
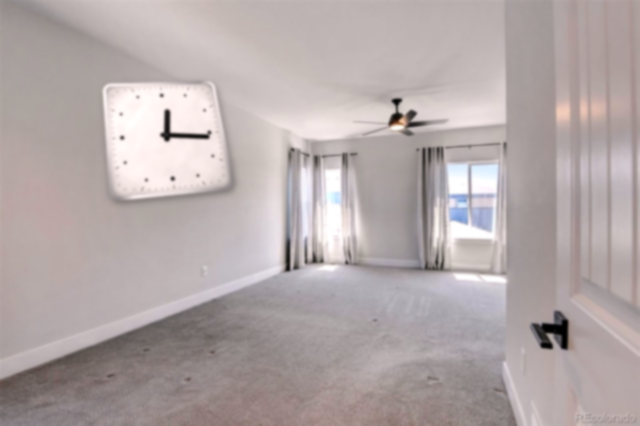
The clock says {"hour": 12, "minute": 16}
